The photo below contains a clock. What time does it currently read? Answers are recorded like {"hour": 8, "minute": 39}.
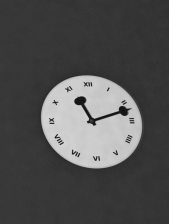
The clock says {"hour": 11, "minute": 12}
